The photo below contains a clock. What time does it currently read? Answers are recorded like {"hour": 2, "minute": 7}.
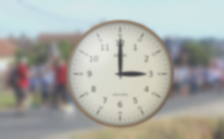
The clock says {"hour": 3, "minute": 0}
